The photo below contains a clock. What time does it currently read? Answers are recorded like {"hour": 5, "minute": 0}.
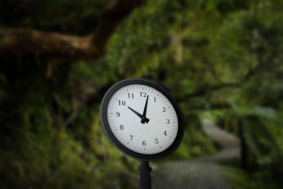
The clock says {"hour": 10, "minute": 2}
